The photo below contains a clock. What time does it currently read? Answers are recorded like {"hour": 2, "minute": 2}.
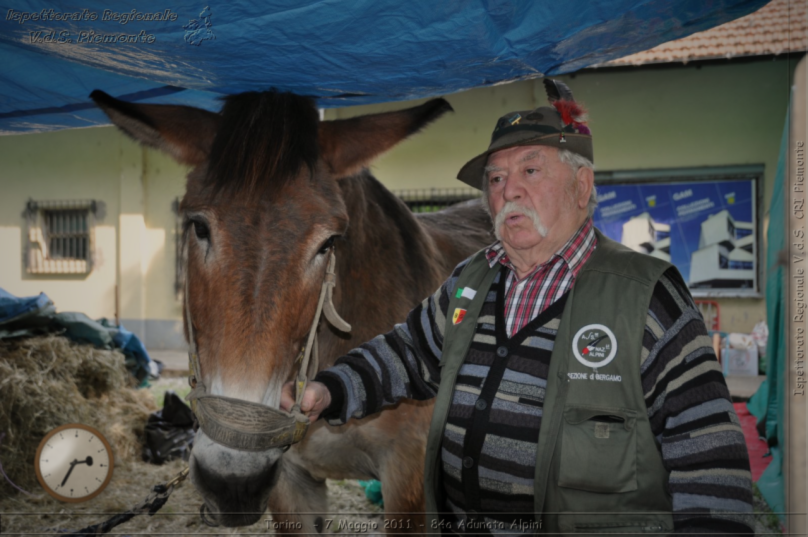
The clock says {"hour": 2, "minute": 34}
